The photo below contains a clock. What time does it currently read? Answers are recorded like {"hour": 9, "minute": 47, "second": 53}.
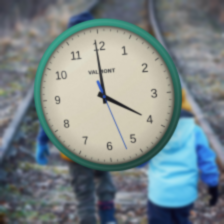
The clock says {"hour": 3, "minute": 59, "second": 27}
